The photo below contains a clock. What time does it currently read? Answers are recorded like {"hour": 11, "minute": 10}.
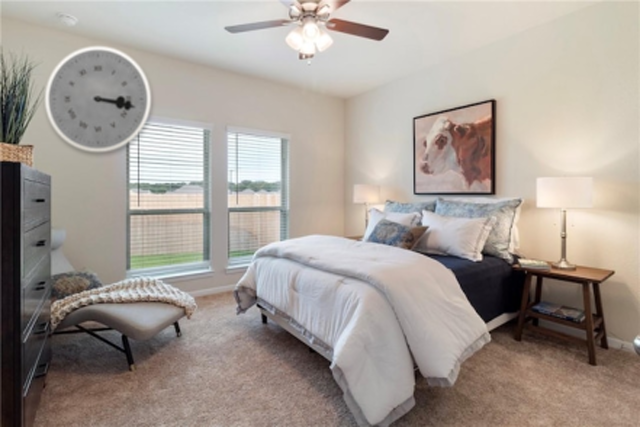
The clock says {"hour": 3, "minute": 17}
